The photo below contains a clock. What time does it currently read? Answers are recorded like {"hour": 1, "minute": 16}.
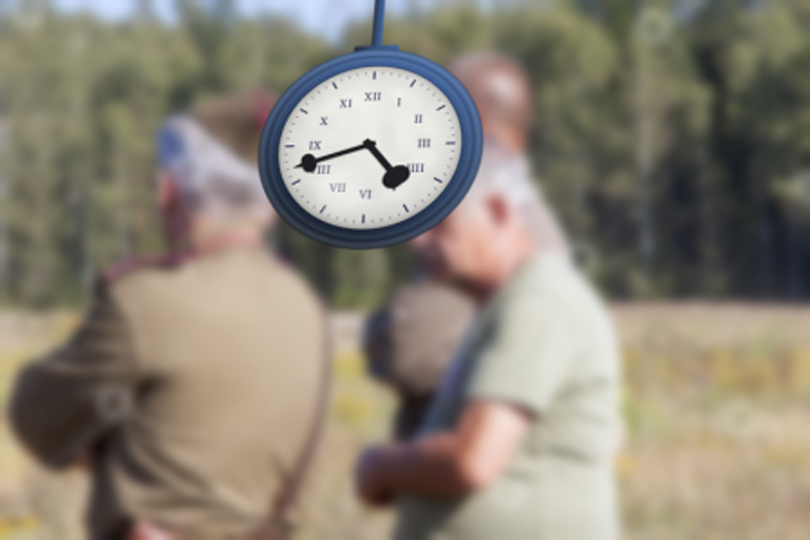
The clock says {"hour": 4, "minute": 42}
